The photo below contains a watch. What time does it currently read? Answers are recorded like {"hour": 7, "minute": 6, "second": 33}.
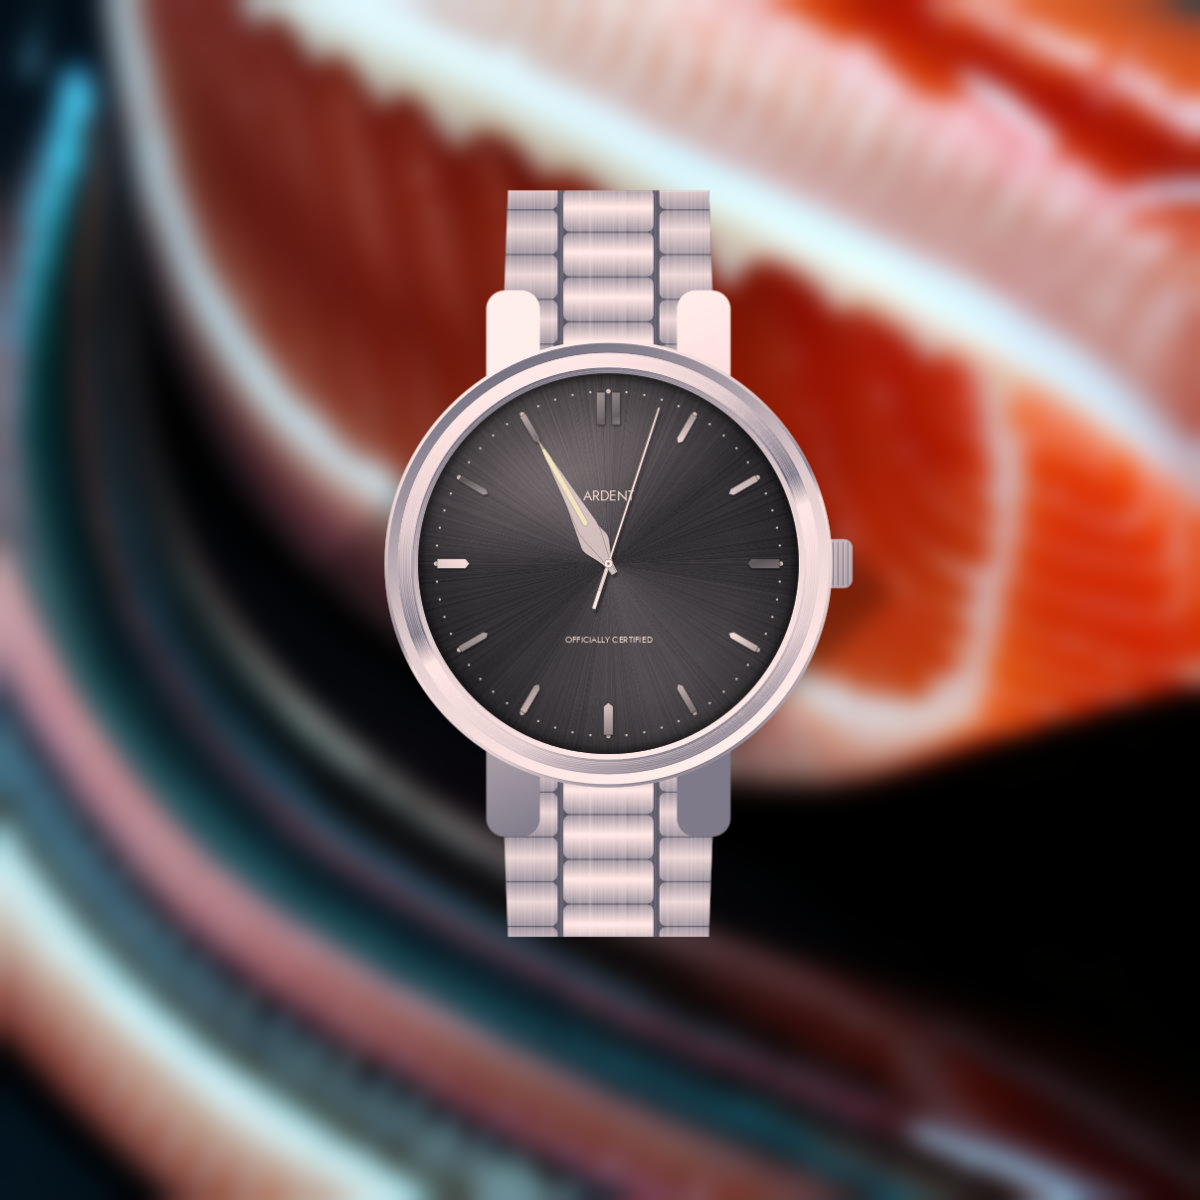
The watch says {"hour": 10, "minute": 55, "second": 3}
